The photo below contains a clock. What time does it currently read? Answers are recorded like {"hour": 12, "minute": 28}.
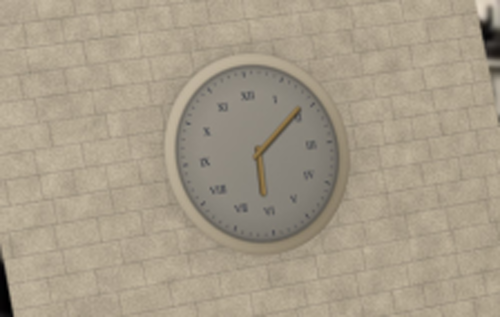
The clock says {"hour": 6, "minute": 9}
